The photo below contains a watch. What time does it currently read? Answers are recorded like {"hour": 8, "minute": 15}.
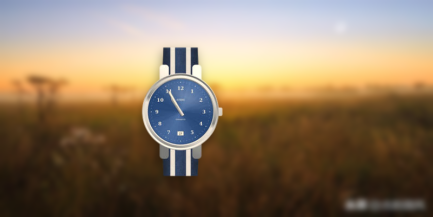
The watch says {"hour": 10, "minute": 55}
